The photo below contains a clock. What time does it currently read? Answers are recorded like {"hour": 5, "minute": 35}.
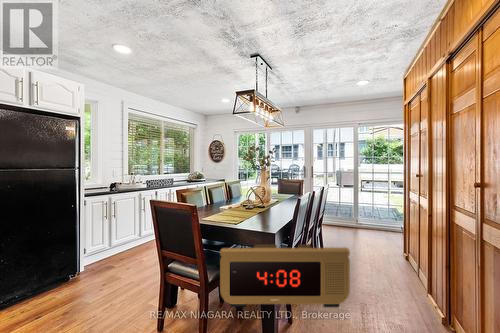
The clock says {"hour": 4, "minute": 8}
